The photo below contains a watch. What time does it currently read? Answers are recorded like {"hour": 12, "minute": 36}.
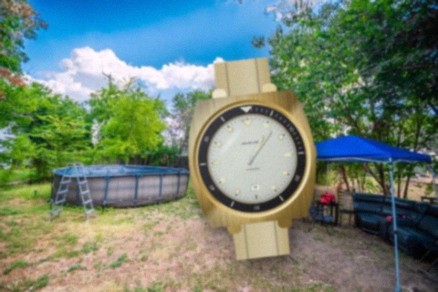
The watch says {"hour": 1, "minute": 7}
